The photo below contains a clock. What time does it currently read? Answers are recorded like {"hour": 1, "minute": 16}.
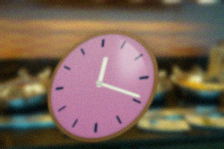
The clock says {"hour": 12, "minute": 19}
